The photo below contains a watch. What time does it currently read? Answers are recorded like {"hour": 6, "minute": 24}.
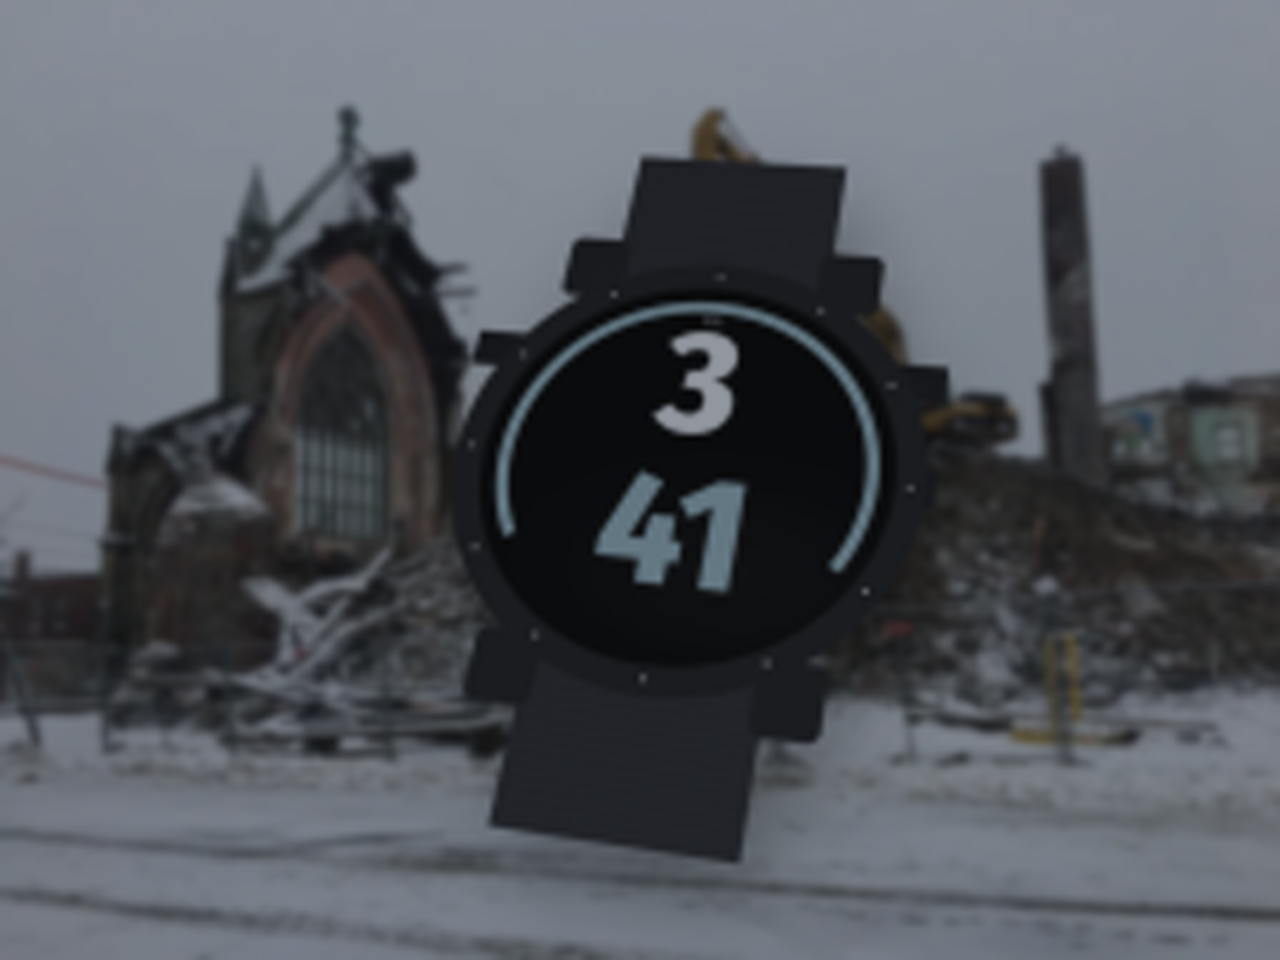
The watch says {"hour": 3, "minute": 41}
